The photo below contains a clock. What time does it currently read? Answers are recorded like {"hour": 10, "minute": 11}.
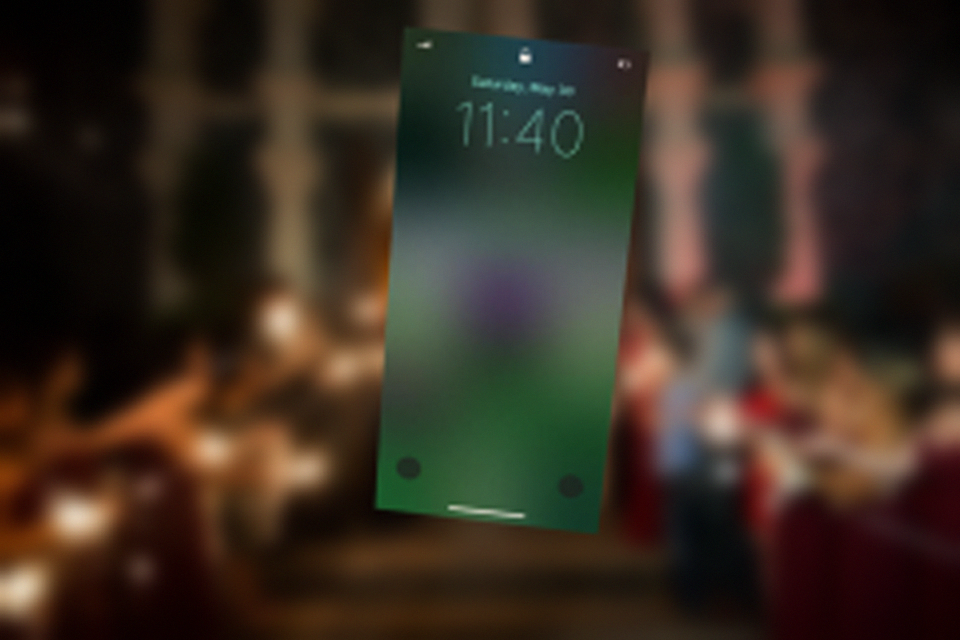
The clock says {"hour": 11, "minute": 40}
